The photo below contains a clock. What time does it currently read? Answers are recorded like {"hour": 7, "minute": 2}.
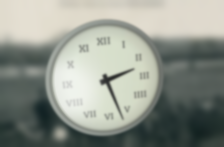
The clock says {"hour": 2, "minute": 27}
